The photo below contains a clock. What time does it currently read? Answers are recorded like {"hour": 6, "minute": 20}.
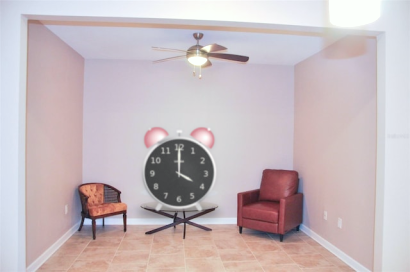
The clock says {"hour": 4, "minute": 0}
